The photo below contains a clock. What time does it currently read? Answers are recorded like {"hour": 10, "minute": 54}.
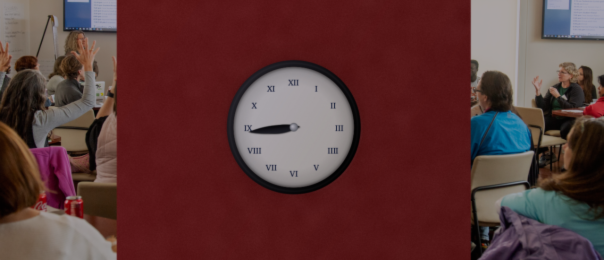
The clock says {"hour": 8, "minute": 44}
